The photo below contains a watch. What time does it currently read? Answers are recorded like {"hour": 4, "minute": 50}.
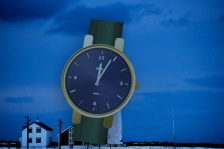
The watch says {"hour": 12, "minute": 4}
